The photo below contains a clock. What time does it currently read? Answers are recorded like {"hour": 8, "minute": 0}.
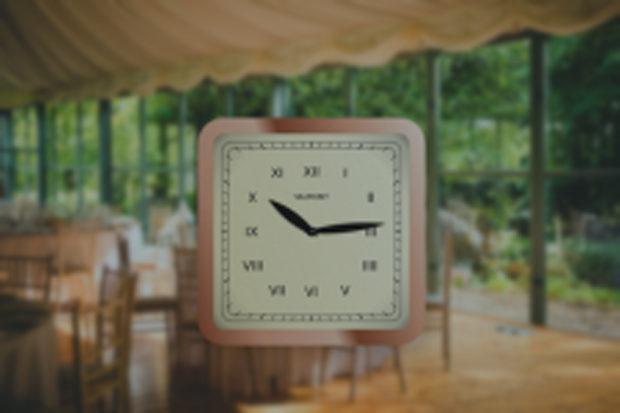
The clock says {"hour": 10, "minute": 14}
